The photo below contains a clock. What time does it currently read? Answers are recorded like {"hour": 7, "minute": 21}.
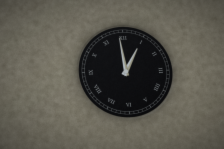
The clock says {"hour": 12, "minute": 59}
